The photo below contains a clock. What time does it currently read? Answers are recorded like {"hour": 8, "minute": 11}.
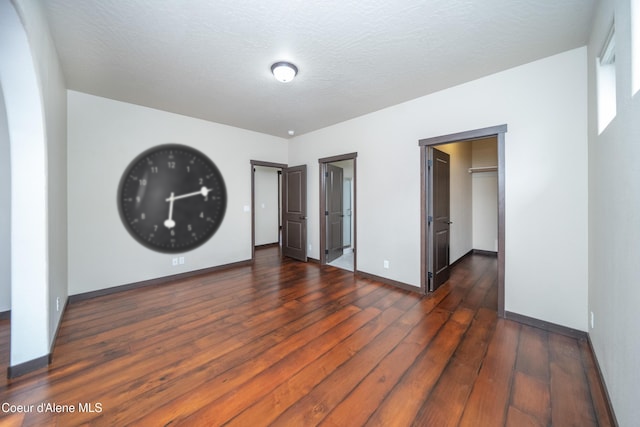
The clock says {"hour": 6, "minute": 13}
